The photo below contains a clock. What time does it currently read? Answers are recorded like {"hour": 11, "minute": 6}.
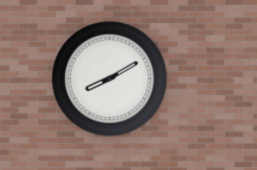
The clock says {"hour": 8, "minute": 10}
